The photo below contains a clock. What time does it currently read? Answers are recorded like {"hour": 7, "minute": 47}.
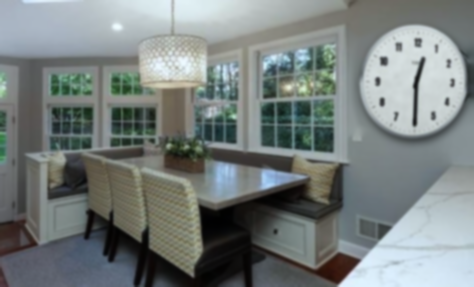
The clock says {"hour": 12, "minute": 30}
